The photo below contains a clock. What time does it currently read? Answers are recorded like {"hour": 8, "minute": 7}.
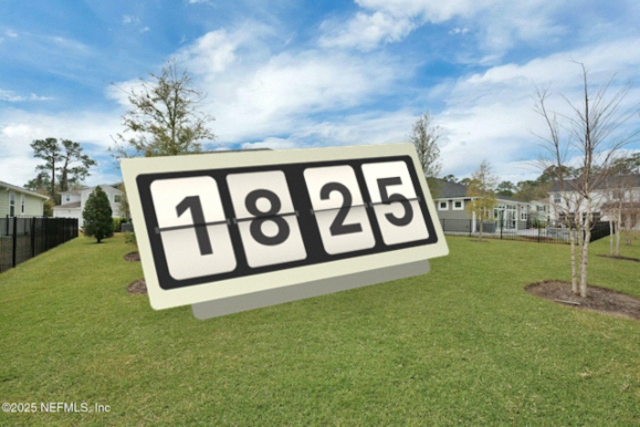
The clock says {"hour": 18, "minute": 25}
